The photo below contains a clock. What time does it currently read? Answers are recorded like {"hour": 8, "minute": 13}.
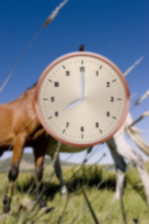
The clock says {"hour": 8, "minute": 0}
